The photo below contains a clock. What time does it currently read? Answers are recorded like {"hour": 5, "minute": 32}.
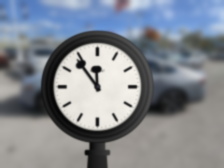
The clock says {"hour": 11, "minute": 54}
